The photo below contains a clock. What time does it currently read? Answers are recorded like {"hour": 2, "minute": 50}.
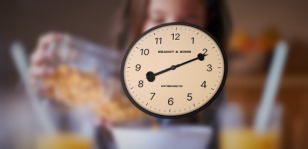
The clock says {"hour": 8, "minute": 11}
